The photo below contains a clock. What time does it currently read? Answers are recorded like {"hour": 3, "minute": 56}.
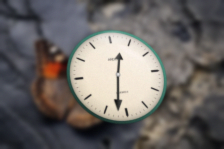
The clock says {"hour": 12, "minute": 32}
